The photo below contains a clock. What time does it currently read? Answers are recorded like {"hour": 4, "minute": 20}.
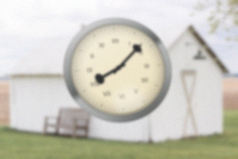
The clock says {"hour": 8, "minute": 8}
